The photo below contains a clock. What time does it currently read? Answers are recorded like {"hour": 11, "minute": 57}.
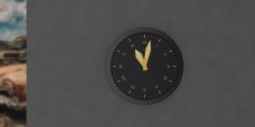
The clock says {"hour": 11, "minute": 2}
